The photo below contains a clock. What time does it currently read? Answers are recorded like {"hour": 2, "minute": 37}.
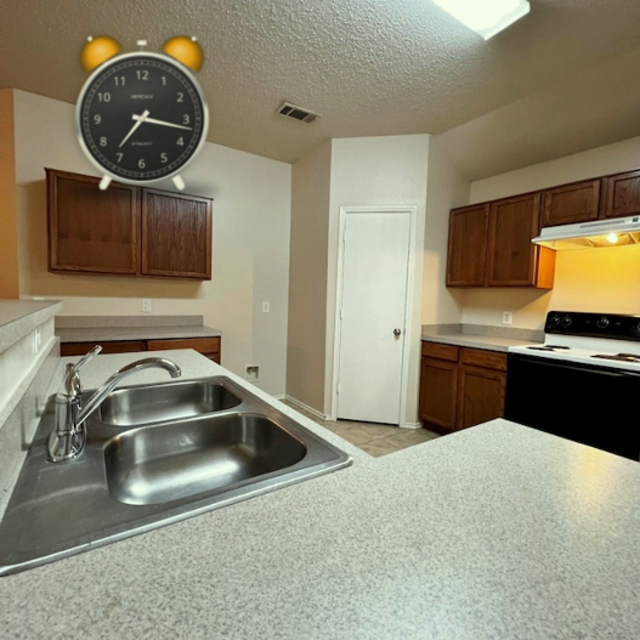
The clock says {"hour": 7, "minute": 17}
